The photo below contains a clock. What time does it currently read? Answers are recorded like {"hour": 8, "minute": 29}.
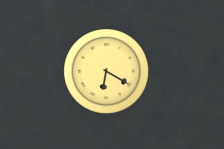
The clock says {"hour": 6, "minute": 20}
